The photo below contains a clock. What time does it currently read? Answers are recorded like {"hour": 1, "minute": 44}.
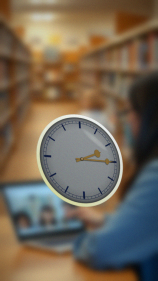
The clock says {"hour": 2, "minute": 15}
